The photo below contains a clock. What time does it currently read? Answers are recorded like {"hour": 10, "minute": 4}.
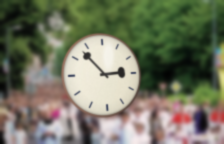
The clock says {"hour": 2, "minute": 53}
